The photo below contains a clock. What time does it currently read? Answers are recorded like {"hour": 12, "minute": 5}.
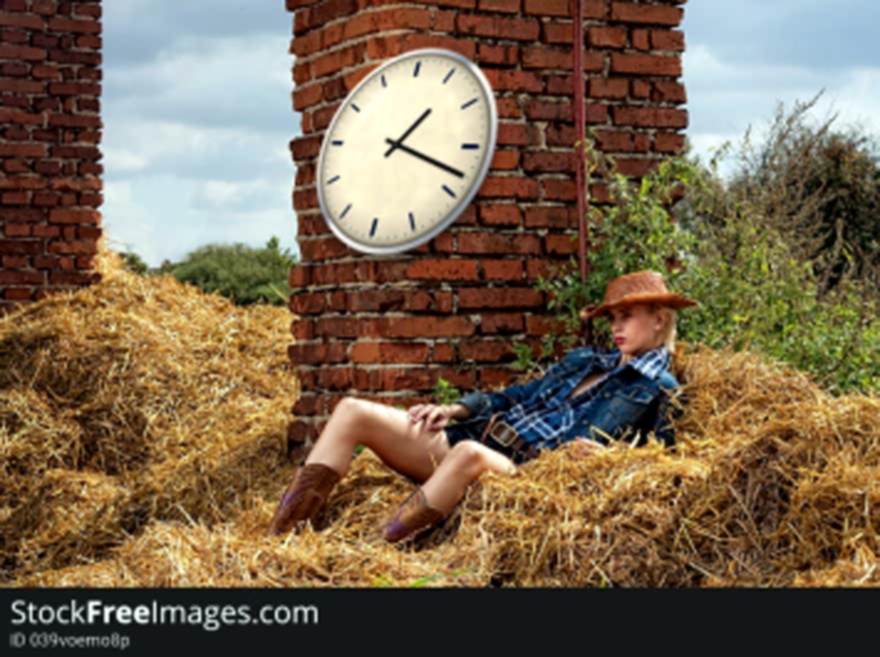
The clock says {"hour": 1, "minute": 18}
